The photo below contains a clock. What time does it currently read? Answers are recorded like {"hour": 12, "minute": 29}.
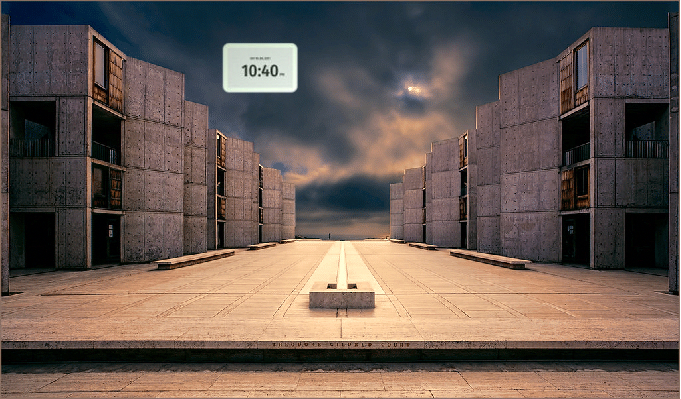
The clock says {"hour": 10, "minute": 40}
